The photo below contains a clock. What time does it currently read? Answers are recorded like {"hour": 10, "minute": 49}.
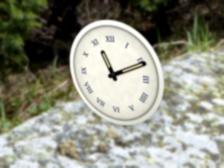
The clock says {"hour": 11, "minute": 11}
